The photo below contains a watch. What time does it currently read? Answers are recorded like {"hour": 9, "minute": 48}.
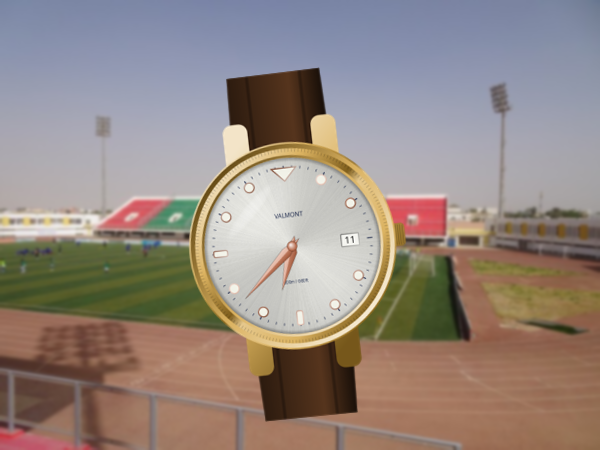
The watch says {"hour": 6, "minute": 38}
